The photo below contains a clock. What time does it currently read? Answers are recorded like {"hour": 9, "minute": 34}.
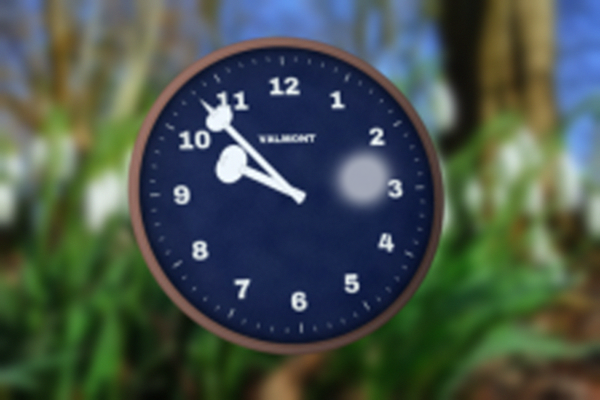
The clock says {"hour": 9, "minute": 53}
